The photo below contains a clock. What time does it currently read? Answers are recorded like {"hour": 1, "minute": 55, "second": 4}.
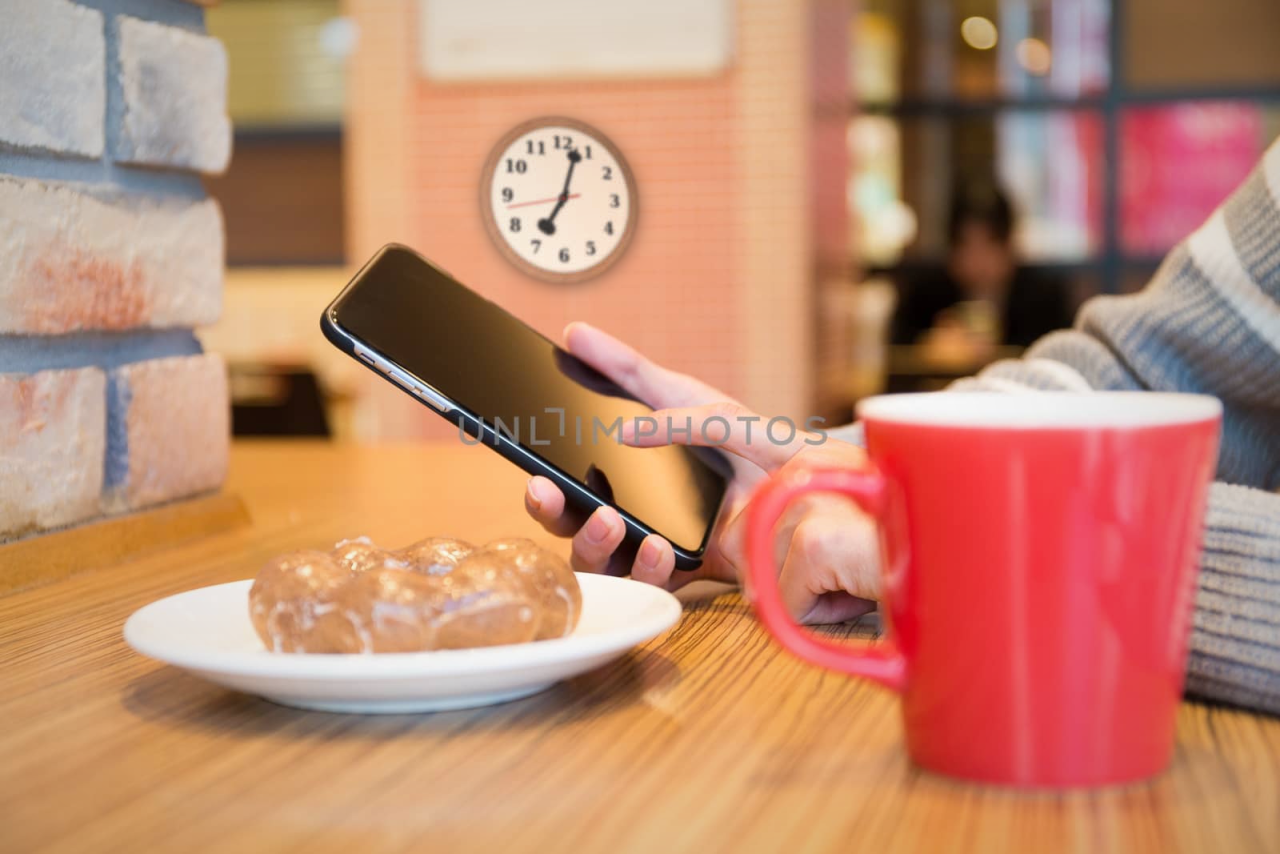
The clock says {"hour": 7, "minute": 2, "second": 43}
